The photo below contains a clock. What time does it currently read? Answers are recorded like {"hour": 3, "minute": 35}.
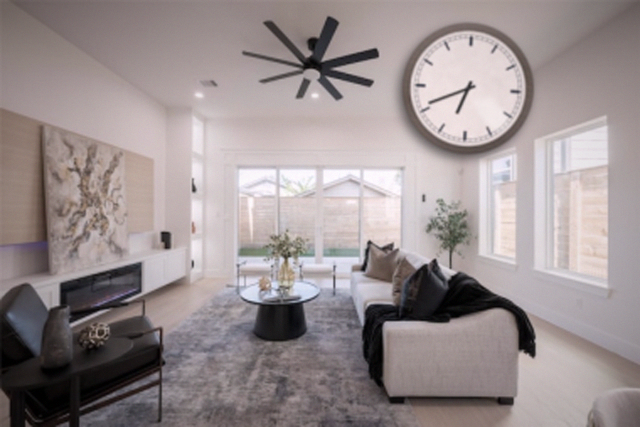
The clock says {"hour": 6, "minute": 41}
